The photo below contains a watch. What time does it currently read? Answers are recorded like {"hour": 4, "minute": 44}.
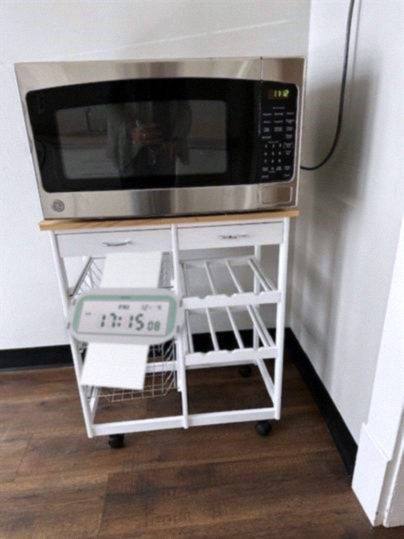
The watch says {"hour": 17, "minute": 15}
